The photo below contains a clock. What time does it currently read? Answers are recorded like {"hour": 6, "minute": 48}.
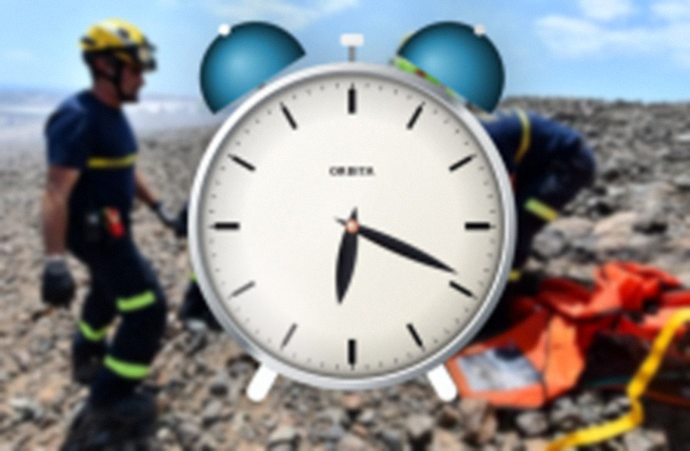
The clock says {"hour": 6, "minute": 19}
